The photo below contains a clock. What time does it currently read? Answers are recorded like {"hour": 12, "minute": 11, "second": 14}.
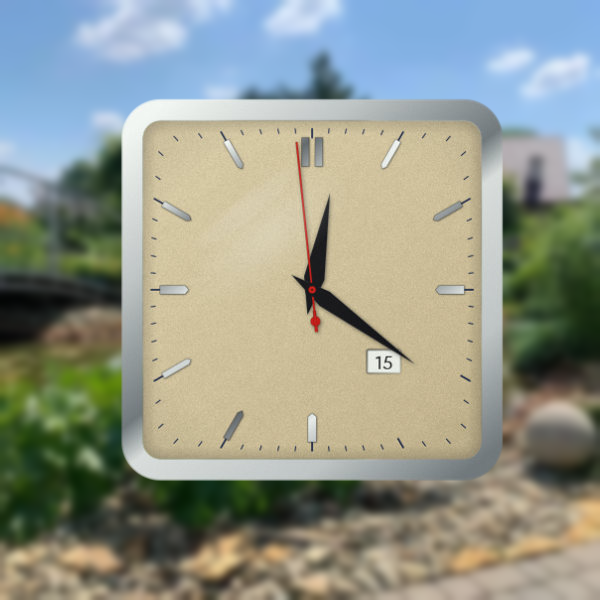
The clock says {"hour": 12, "minute": 20, "second": 59}
